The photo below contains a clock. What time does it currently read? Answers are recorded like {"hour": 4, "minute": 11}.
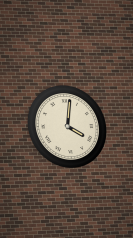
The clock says {"hour": 4, "minute": 2}
